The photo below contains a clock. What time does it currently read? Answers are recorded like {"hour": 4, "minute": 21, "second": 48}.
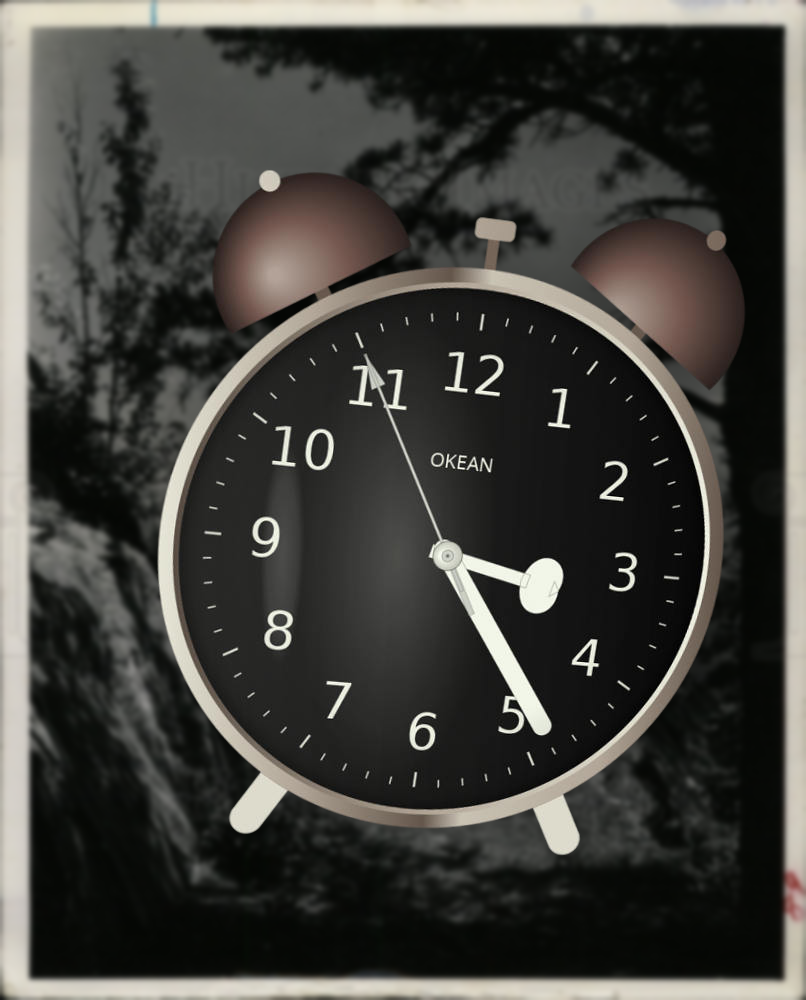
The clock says {"hour": 3, "minute": 23, "second": 55}
